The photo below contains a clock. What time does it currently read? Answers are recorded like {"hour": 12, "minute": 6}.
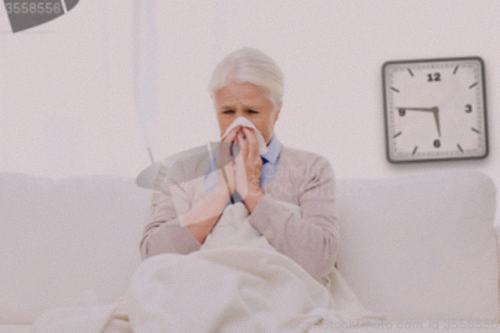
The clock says {"hour": 5, "minute": 46}
